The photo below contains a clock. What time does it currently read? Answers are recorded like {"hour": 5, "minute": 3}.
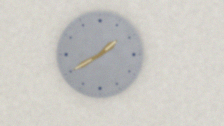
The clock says {"hour": 1, "minute": 40}
